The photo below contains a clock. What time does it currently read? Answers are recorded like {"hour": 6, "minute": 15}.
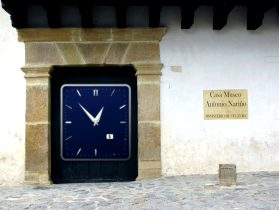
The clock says {"hour": 12, "minute": 53}
